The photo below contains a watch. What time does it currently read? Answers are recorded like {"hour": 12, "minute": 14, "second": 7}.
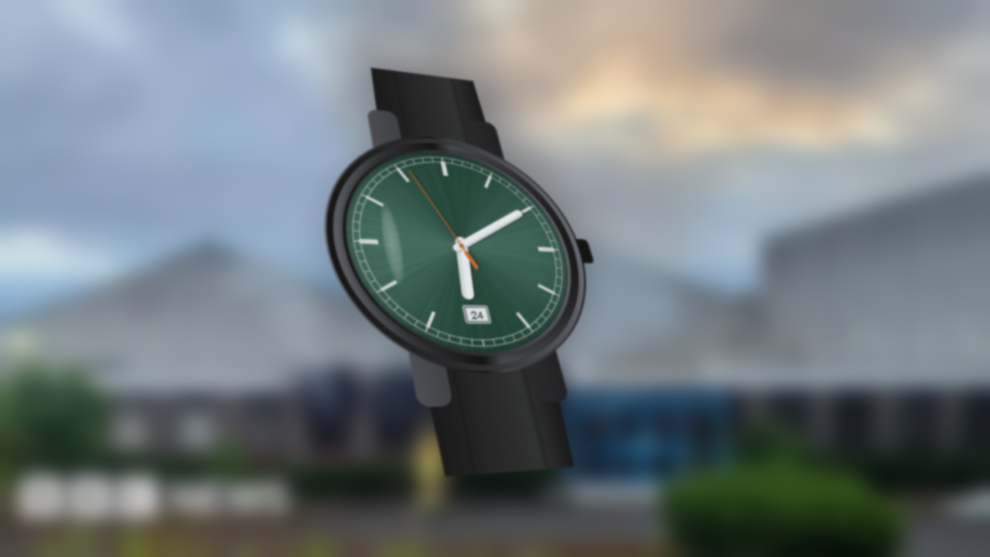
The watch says {"hour": 6, "minute": 9, "second": 56}
